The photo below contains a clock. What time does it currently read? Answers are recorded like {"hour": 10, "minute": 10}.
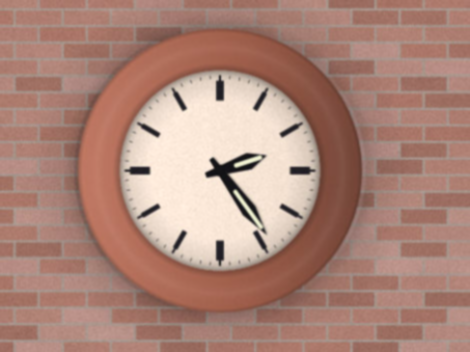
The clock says {"hour": 2, "minute": 24}
